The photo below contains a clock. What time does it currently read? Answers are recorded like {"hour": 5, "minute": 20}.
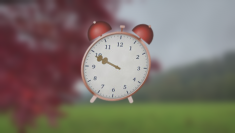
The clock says {"hour": 9, "minute": 49}
